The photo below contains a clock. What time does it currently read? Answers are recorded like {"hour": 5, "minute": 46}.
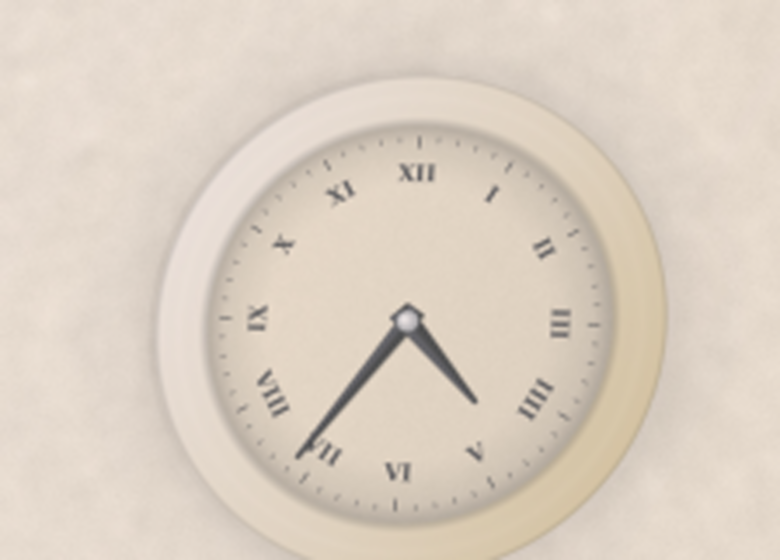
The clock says {"hour": 4, "minute": 36}
